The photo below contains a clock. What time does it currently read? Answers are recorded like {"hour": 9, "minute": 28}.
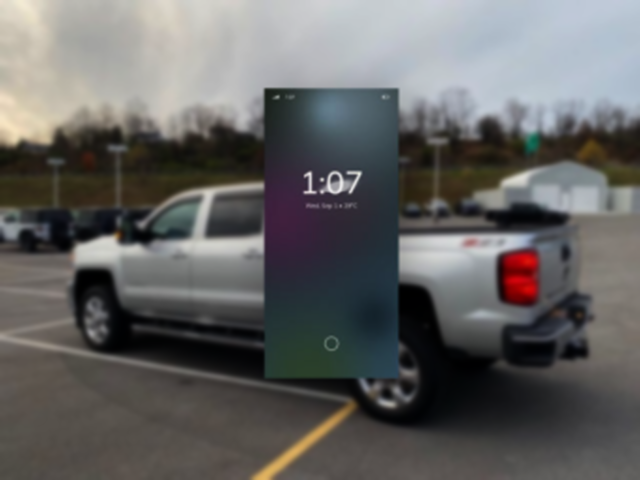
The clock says {"hour": 1, "minute": 7}
